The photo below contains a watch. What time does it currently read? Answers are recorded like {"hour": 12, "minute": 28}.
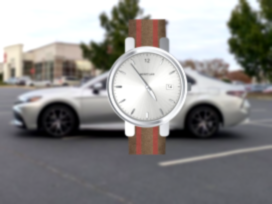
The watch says {"hour": 4, "minute": 54}
